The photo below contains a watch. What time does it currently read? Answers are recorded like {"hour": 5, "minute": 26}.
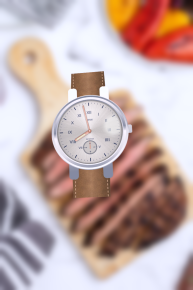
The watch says {"hour": 7, "minute": 58}
